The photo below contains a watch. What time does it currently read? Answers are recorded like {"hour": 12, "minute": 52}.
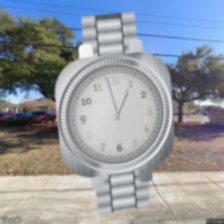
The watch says {"hour": 12, "minute": 58}
